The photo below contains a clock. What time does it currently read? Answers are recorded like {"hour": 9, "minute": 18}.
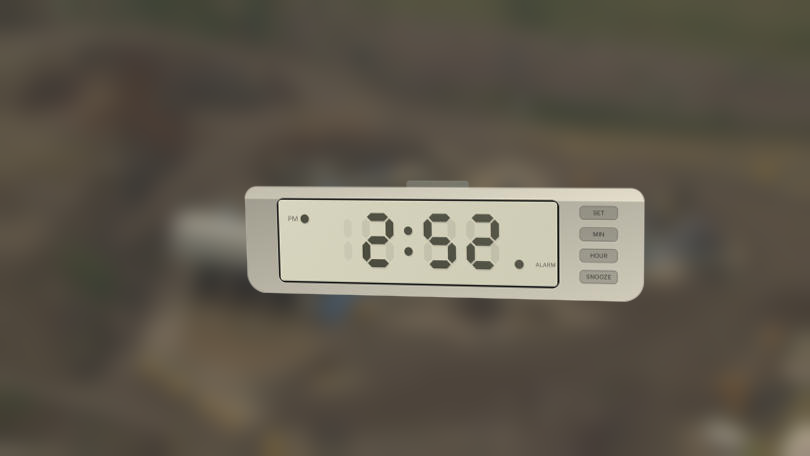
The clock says {"hour": 2, "minute": 52}
